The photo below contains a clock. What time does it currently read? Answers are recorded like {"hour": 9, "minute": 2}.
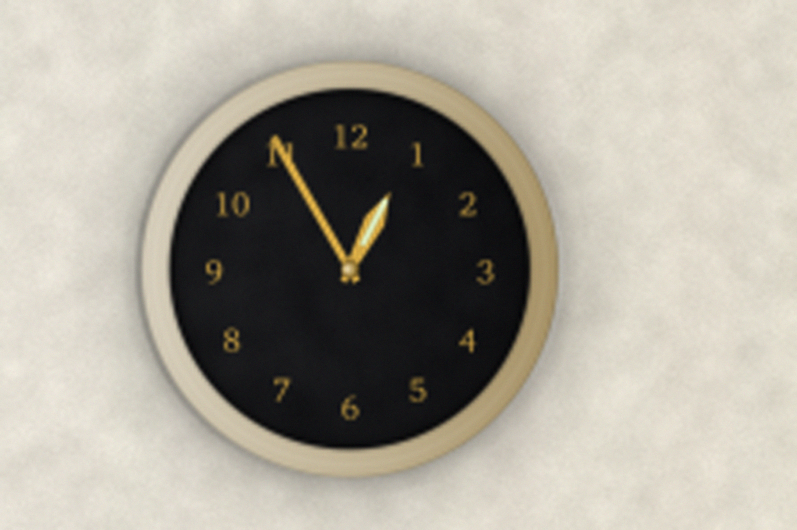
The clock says {"hour": 12, "minute": 55}
